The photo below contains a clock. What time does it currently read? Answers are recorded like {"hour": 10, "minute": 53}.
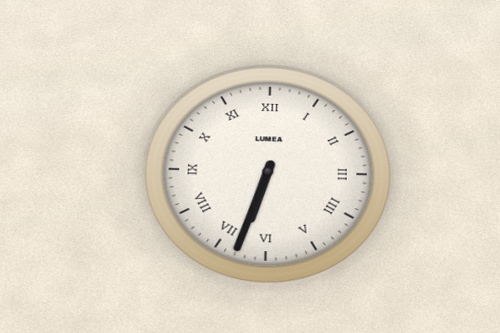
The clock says {"hour": 6, "minute": 33}
